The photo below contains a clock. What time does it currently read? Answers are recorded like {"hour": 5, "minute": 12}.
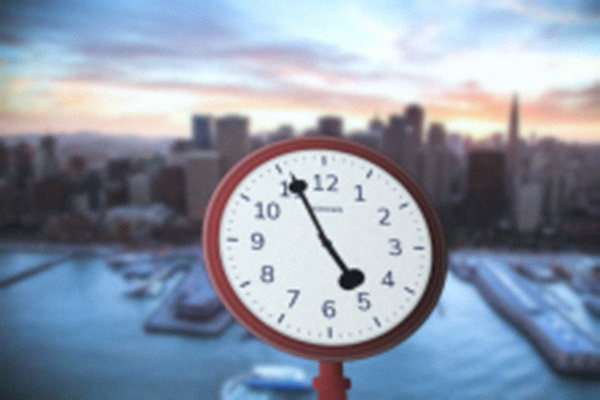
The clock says {"hour": 4, "minute": 56}
